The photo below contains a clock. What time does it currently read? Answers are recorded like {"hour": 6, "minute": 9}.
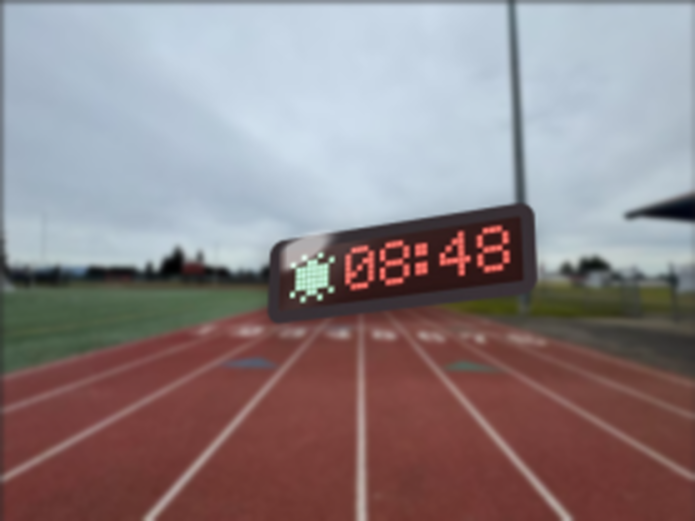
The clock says {"hour": 8, "minute": 48}
